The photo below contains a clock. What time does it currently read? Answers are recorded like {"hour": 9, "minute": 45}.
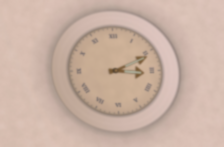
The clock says {"hour": 3, "minute": 11}
